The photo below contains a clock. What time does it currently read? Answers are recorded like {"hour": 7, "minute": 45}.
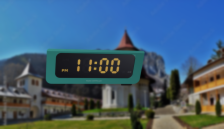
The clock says {"hour": 11, "minute": 0}
